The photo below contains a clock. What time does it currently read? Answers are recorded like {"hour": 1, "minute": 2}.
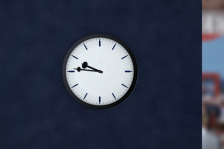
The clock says {"hour": 9, "minute": 46}
